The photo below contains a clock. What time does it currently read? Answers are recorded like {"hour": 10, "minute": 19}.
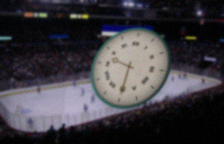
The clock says {"hour": 9, "minute": 30}
